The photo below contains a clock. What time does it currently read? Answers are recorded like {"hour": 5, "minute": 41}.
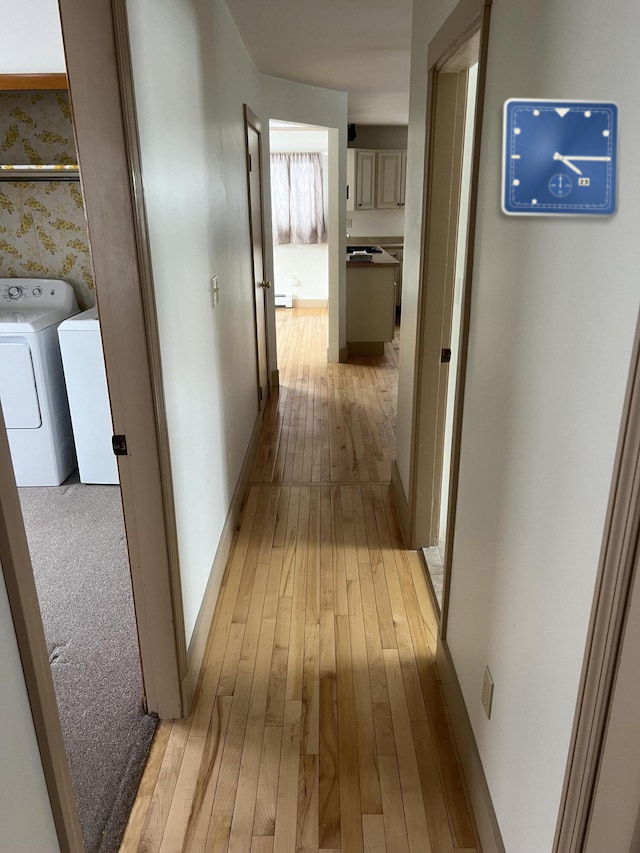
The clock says {"hour": 4, "minute": 15}
